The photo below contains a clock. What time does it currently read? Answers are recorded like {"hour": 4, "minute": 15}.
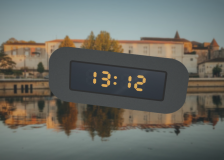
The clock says {"hour": 13, "minute": 12}
